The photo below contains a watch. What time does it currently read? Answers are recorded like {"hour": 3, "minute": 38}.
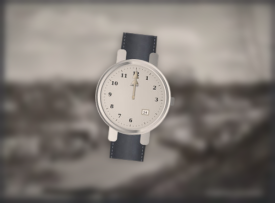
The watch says {"hour": 12, "minute": 0}
